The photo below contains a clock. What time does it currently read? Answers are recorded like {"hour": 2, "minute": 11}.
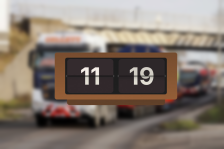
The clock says {"hour": 11, "minute": 19}
